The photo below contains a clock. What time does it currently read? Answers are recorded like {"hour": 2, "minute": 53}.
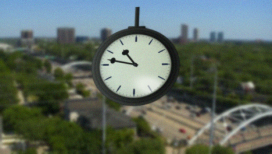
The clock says {"hour": 10, "minute": 47}
